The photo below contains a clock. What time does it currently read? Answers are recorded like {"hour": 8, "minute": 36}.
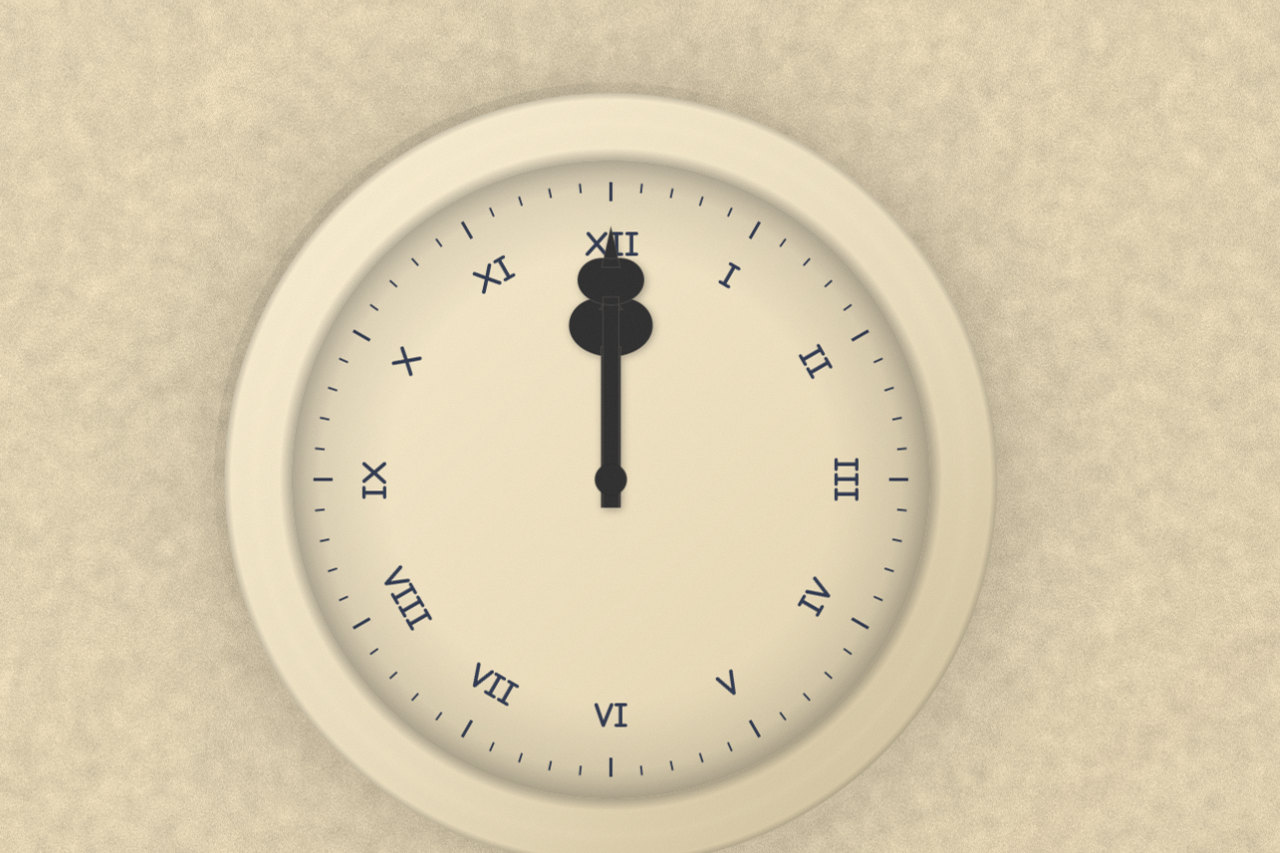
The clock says {"hour": 12, "minute": 0}
